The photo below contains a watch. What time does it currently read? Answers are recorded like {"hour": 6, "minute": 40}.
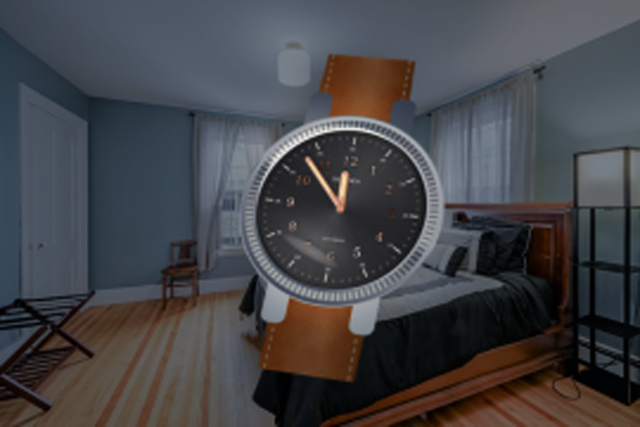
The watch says {"hour": 11, "minute": 53}
